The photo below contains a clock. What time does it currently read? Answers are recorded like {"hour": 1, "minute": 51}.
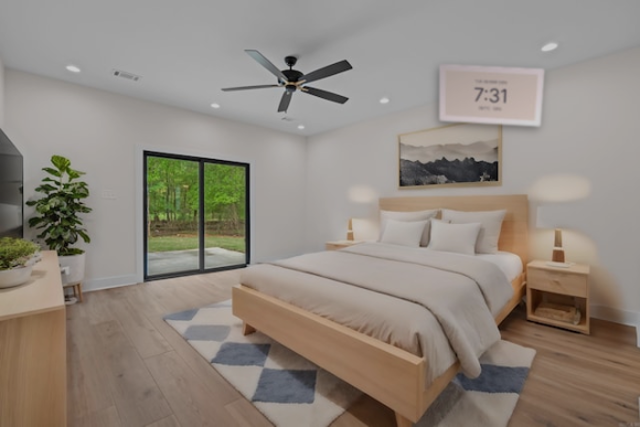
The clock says {"hour": 7, "minute": 31}
